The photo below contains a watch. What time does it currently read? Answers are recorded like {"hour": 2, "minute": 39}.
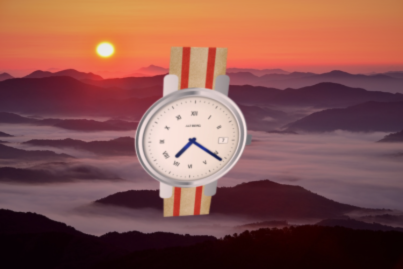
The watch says {"hour": 7, "minute": 21}
